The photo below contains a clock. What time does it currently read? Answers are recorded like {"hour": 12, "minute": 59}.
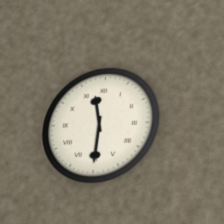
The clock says {"hour": 11, "minute": 30}
